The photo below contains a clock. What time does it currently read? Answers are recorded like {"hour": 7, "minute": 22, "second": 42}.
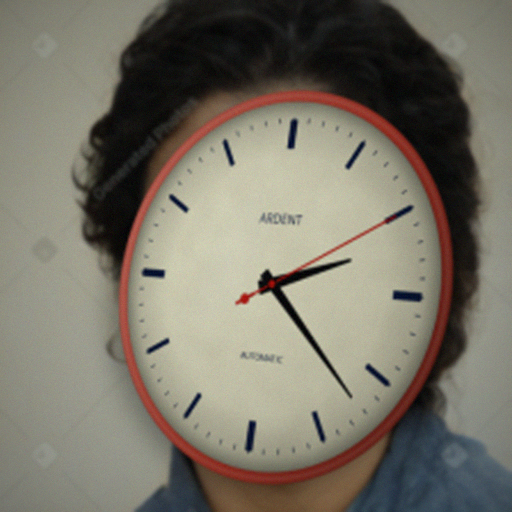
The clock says {"hour": 2, "minute": 22, "second": 10}
